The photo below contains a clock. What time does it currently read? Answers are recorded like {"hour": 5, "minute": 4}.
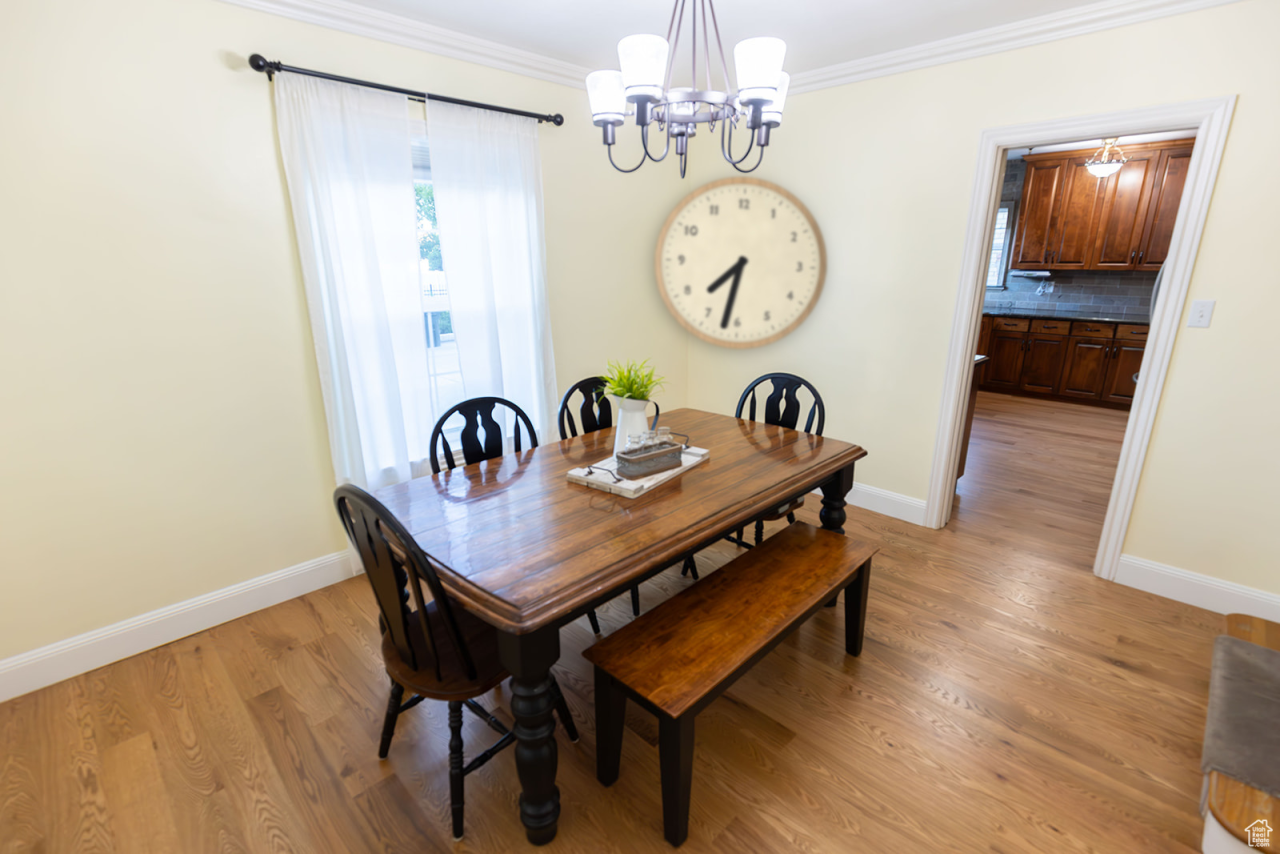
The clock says {"hour": 7, "minute": 32}
